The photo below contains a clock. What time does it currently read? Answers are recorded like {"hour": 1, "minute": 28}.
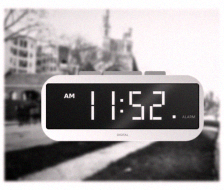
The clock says {"hour": 11, "minute": 52}
